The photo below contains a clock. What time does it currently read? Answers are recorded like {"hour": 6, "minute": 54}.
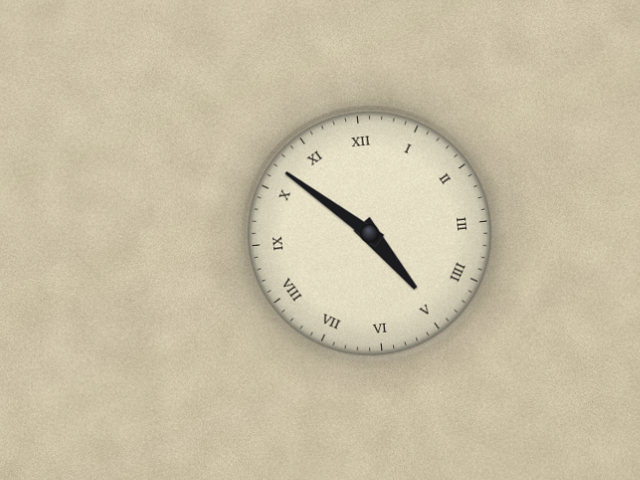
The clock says {"hour": 4, "minute": 52}
